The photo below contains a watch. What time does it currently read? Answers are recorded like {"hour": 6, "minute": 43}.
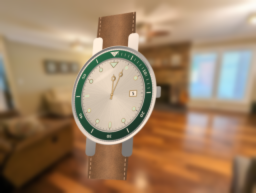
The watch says {"hour": 12, "minute": 4}
